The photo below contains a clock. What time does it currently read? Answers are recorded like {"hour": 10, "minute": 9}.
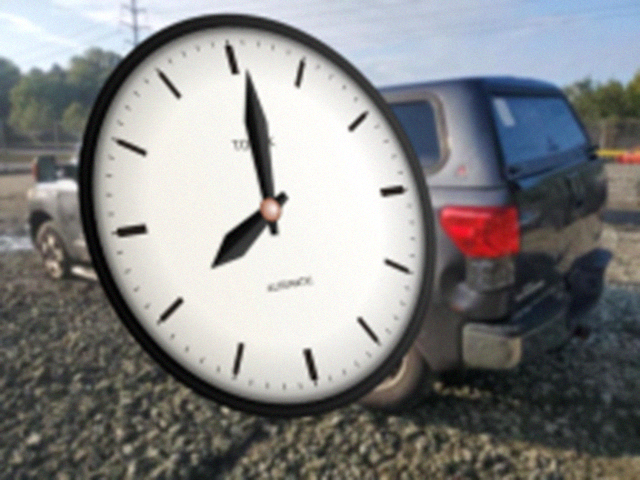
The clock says {"hour": 8, "minute": 1}
